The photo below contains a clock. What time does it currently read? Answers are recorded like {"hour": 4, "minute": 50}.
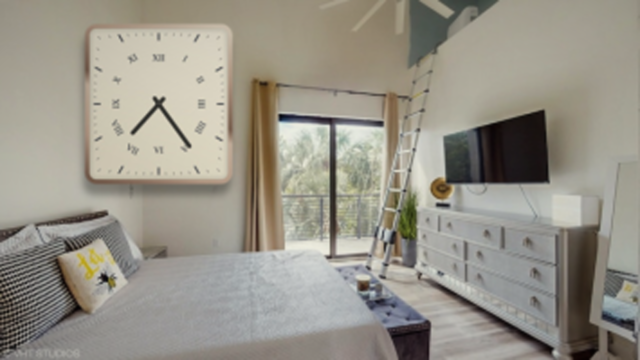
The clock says {"hour": 7, "minute": 24}
